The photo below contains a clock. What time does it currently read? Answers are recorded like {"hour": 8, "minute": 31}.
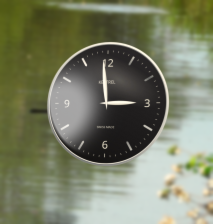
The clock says {"hour": 2, "minute": 59}
